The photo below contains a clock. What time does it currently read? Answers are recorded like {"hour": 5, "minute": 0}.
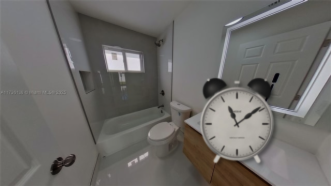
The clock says {"hour": 11, "minute": 9}
